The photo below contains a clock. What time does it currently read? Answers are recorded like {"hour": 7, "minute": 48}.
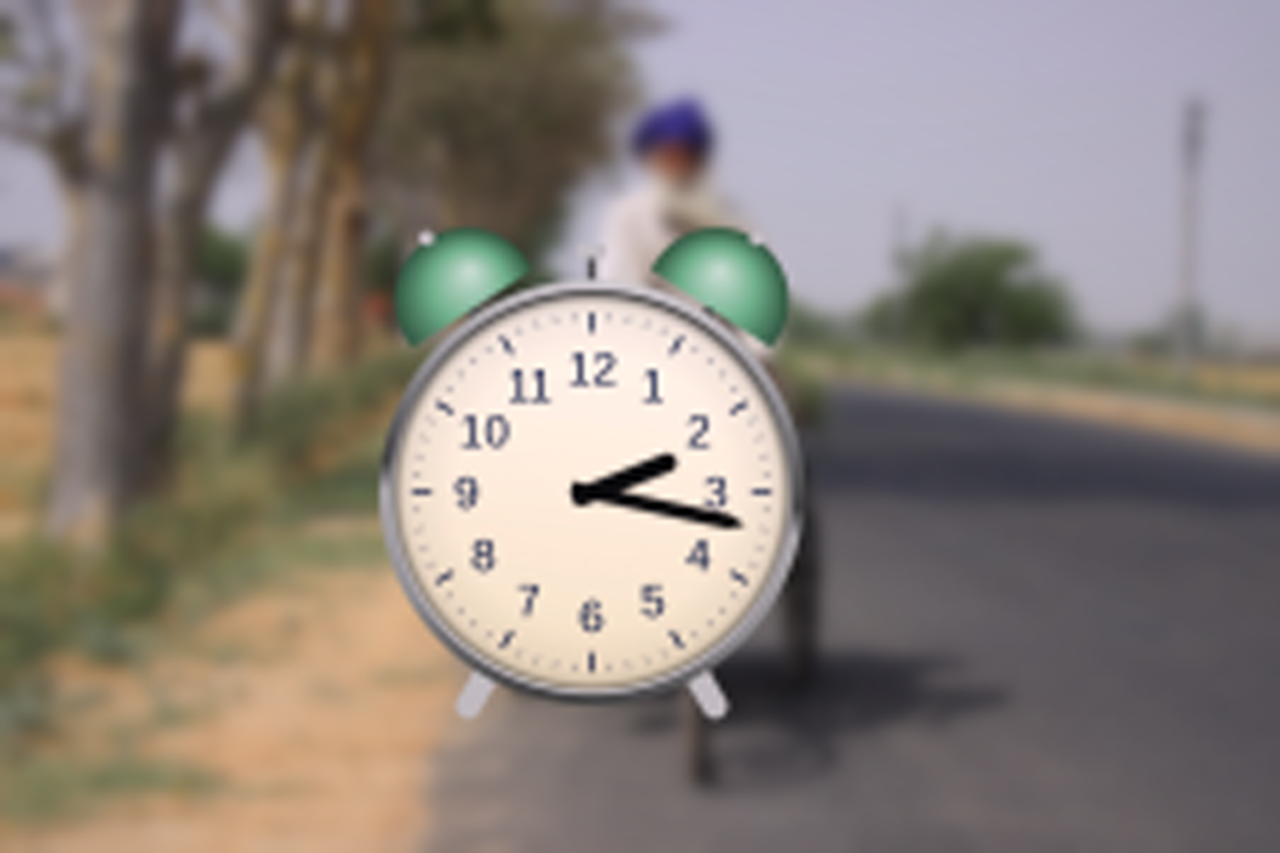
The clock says {"hour": 2, "minute": 17}
